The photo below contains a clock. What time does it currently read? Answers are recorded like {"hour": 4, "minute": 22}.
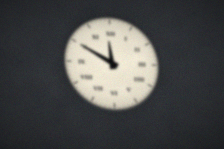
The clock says {"hour": 11, "minute": 50}
